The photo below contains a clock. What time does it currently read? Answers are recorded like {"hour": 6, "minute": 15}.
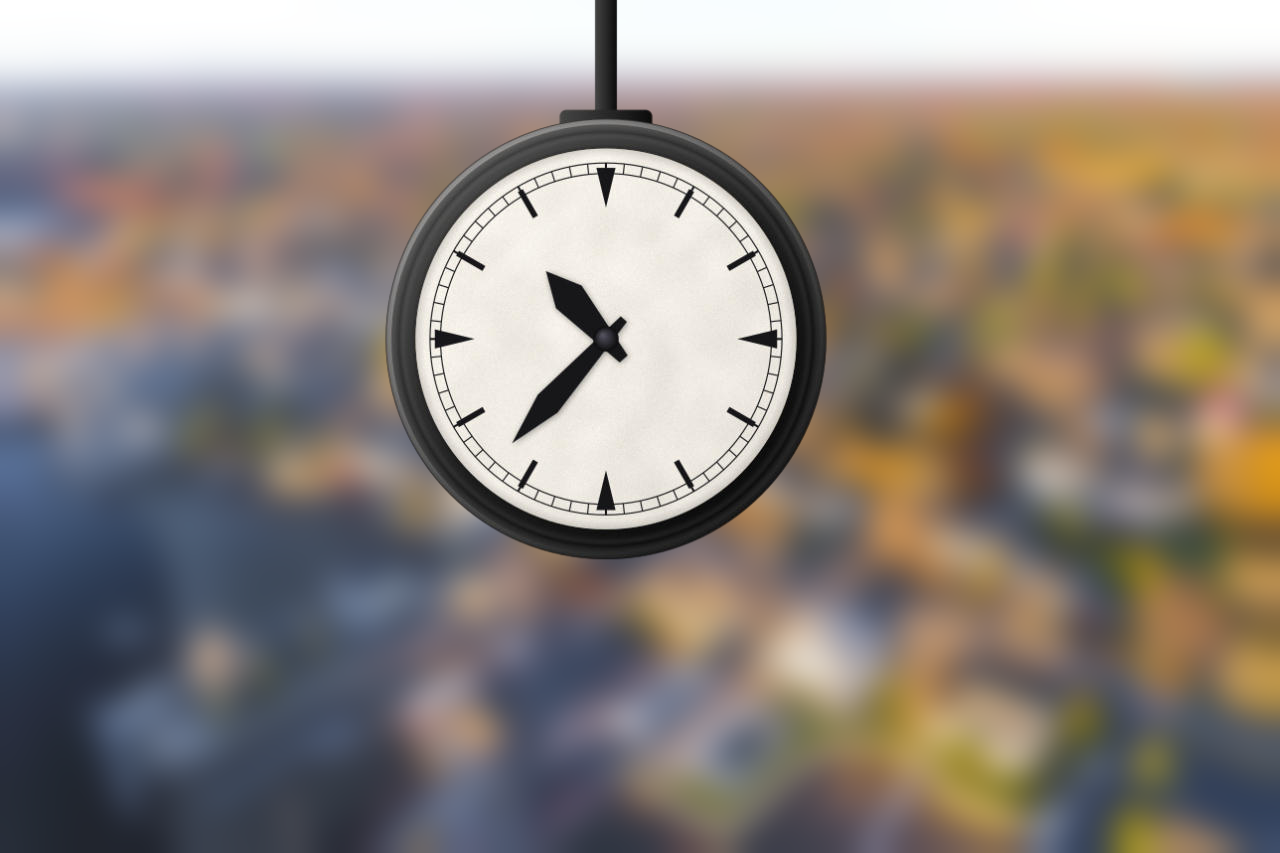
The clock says {"hour": 10, "minute": 37}
